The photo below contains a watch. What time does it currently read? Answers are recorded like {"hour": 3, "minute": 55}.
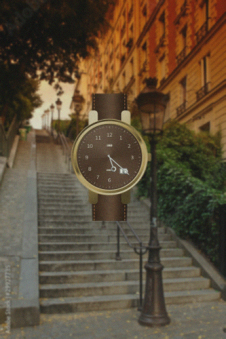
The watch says {"hour": 5, "minute": 22}
